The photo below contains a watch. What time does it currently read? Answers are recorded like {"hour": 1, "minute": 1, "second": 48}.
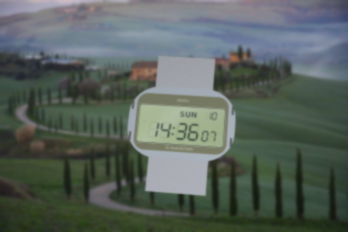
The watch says {"hour": 14, "minute": 36, "second": 7}
